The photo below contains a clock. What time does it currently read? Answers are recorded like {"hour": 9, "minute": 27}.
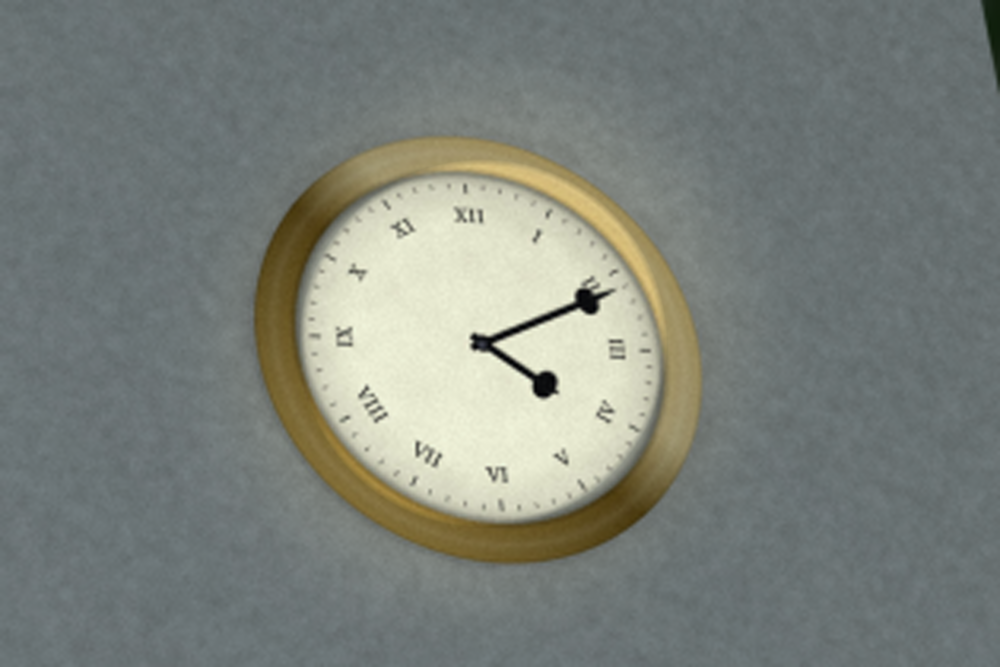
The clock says {"hour": 4, "minute": 11}
